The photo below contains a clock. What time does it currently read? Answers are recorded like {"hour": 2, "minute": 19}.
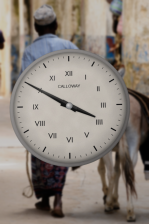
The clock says {"hour": 3, "minute": 50}
